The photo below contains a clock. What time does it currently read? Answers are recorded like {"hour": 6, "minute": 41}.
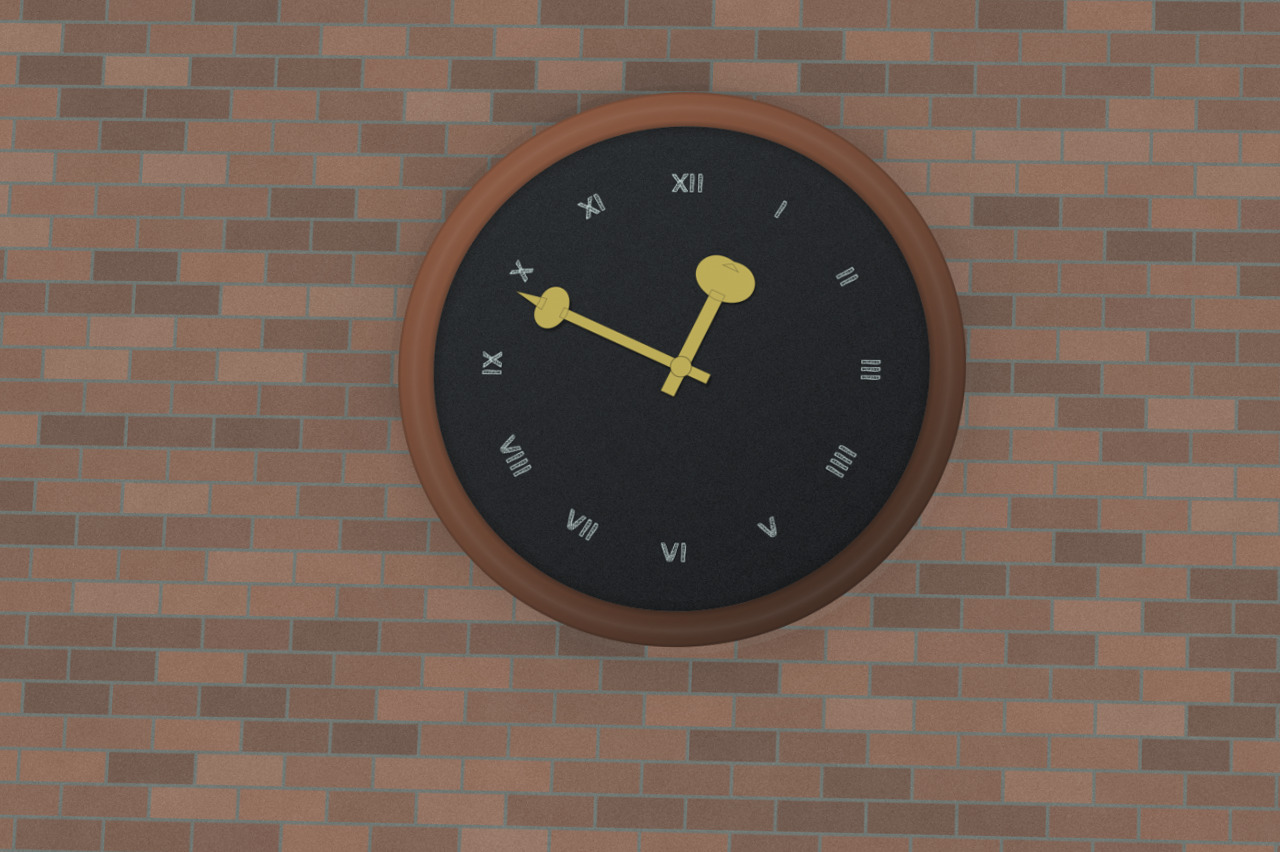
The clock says {"hour": 12, "minute": 49}
